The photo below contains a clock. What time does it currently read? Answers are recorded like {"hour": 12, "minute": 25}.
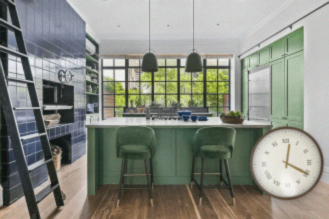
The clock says {"hour": 12, "minute": 20}
